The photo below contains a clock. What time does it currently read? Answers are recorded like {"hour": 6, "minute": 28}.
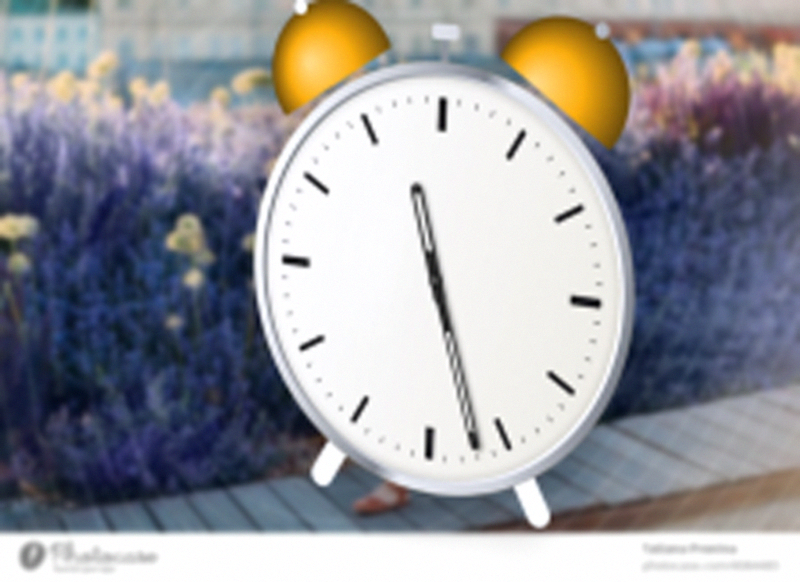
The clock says {"hour": 11, "minute": 27}
